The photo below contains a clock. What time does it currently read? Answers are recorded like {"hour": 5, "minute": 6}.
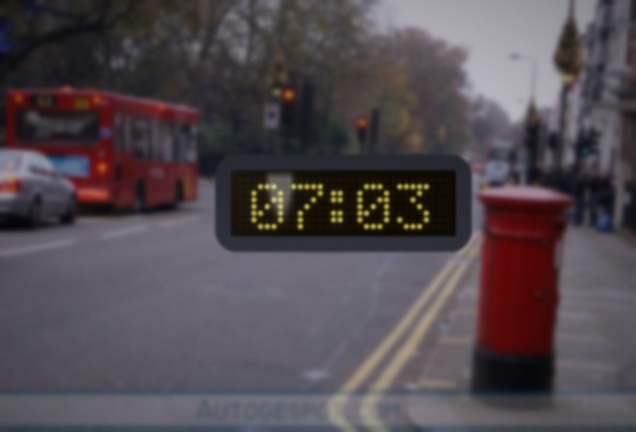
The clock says {"hour": 7, "minute": 3}
